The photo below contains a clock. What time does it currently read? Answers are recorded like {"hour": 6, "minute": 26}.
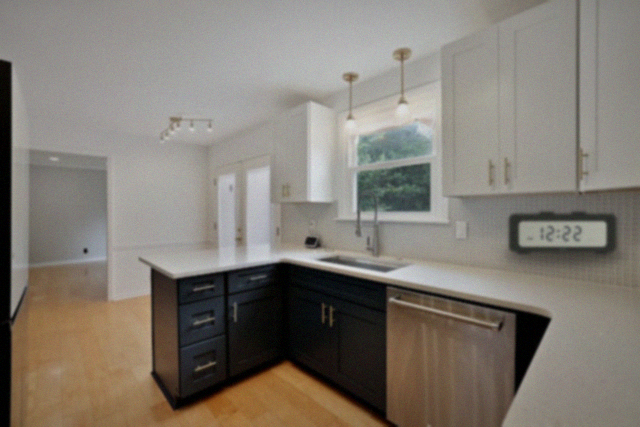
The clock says {"hour": 12, "minute": 22}
